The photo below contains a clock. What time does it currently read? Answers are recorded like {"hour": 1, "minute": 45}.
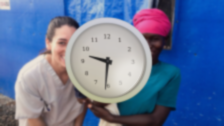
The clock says {"hour": 9, "minute": 31}
